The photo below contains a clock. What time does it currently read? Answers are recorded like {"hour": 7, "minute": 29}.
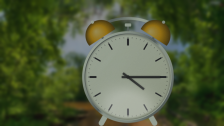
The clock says {"hour": 4, "minute": 15}
